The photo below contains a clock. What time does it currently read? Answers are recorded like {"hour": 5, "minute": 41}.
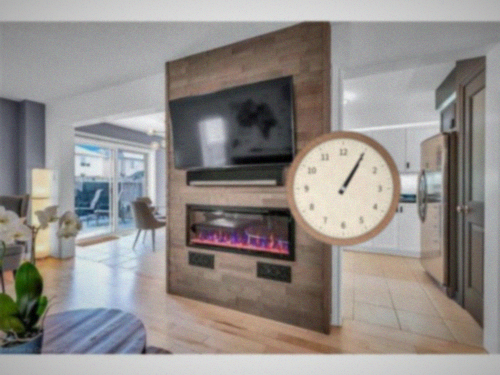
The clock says {"hour": 1, "minute": 5}
